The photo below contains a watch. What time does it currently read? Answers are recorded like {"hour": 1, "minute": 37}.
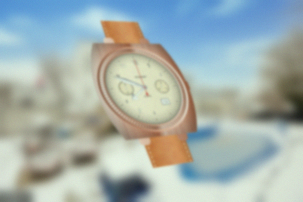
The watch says {"hour": 7, "minute": 49}
